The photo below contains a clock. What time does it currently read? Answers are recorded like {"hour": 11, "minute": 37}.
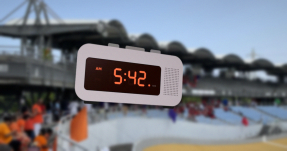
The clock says {"hour": 5, "minute": 42}
